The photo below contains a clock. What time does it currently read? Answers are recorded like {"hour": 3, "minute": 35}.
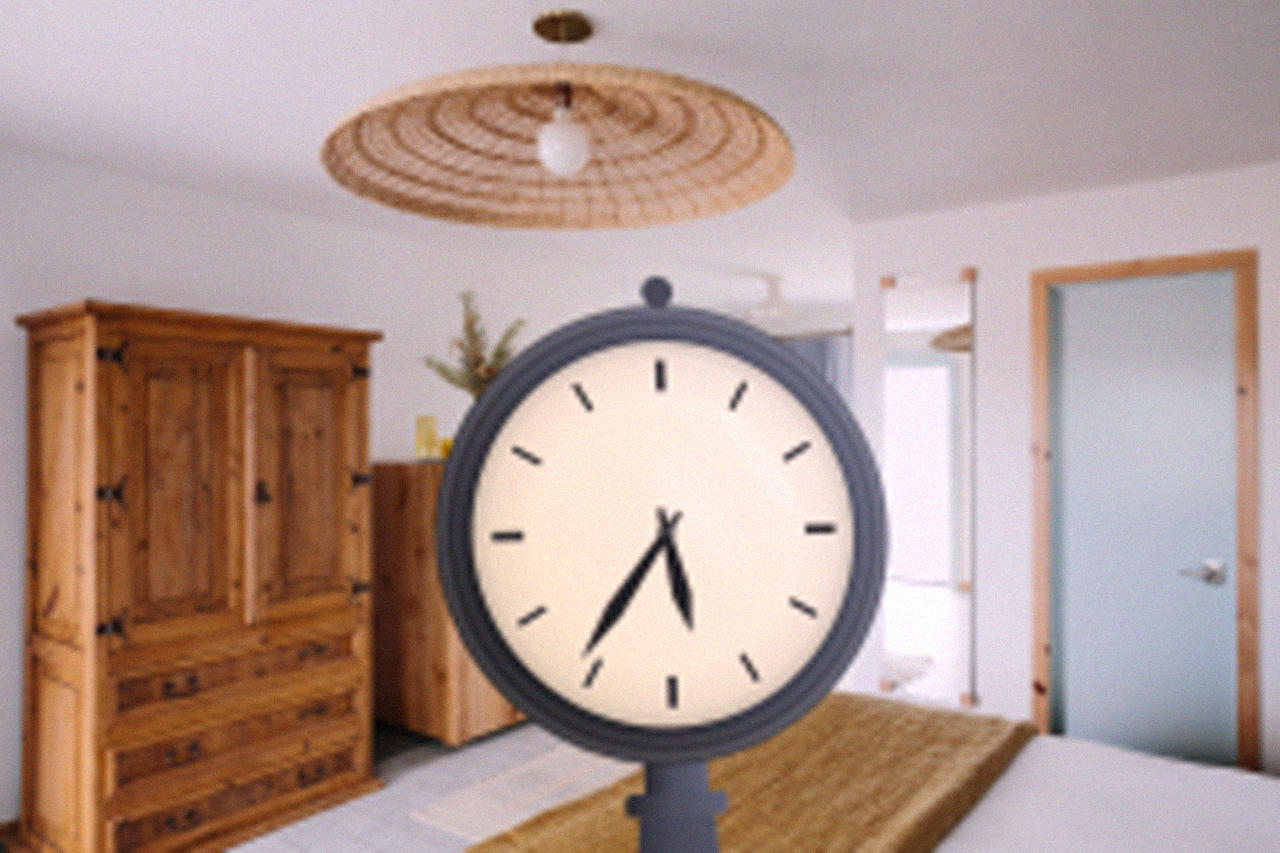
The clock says {"hour": 5, "minute": 36}
